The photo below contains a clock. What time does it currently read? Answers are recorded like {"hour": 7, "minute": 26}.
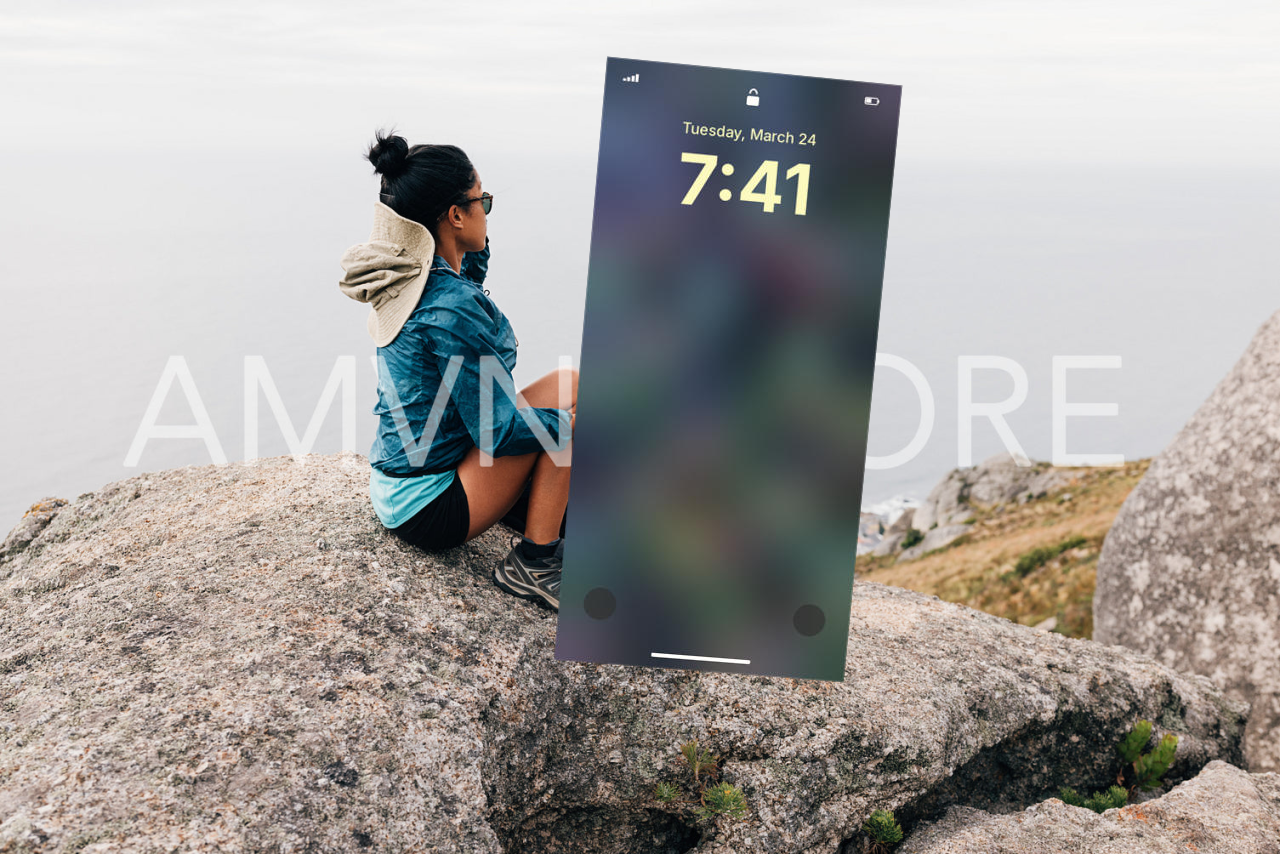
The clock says {"hour": 7, "minute": 41}
